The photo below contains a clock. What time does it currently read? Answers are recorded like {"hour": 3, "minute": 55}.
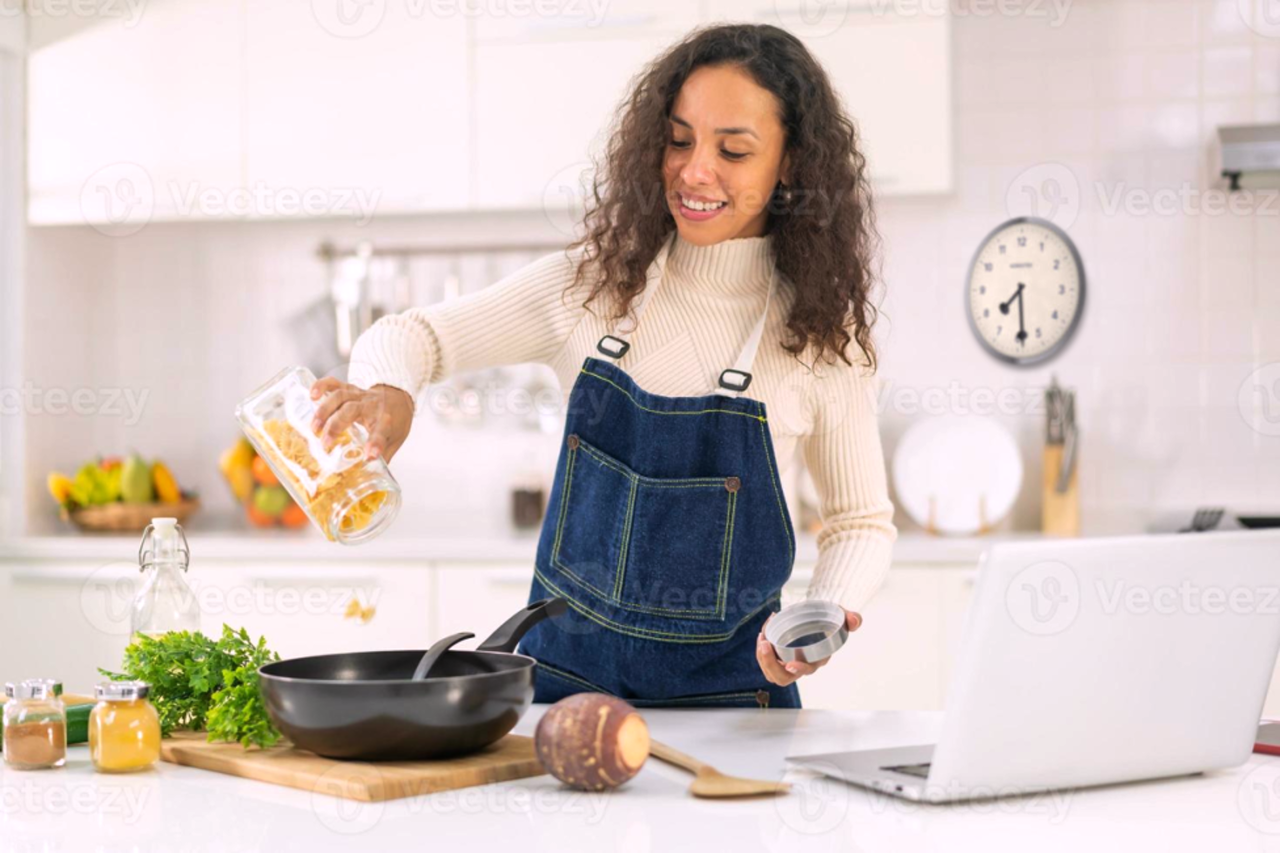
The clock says {"hour": 7, "minute": 29}
